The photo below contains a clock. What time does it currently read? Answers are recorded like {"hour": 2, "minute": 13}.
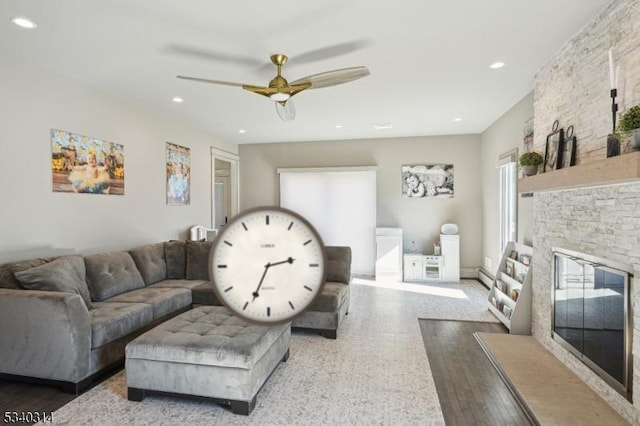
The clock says {"hour": 2, "minute": 34}
